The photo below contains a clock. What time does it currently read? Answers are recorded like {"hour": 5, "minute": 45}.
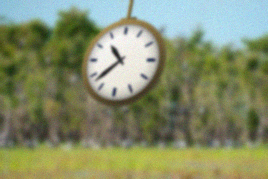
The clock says {"hour": 10, "minute": 38}
